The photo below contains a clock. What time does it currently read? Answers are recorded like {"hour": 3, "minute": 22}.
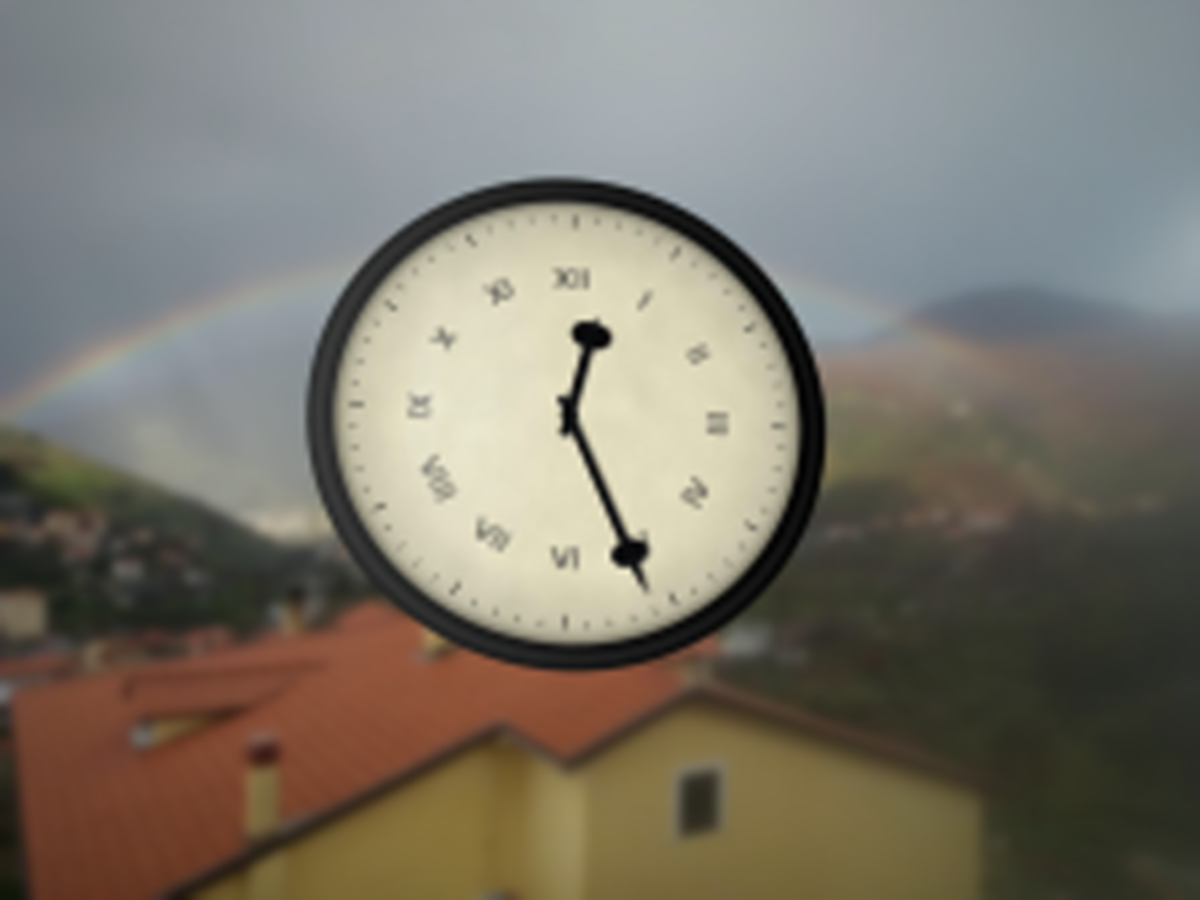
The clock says {"hour": 12, "minute": 26}
